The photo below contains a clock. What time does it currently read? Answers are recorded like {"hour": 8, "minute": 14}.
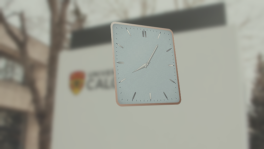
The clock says {"hour": 8, "minute": 6}
